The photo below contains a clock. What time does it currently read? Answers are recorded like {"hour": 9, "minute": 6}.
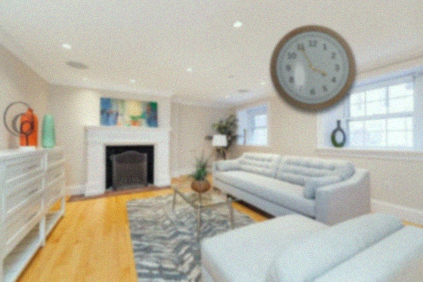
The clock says {"hour": 3, "minute": 55}
